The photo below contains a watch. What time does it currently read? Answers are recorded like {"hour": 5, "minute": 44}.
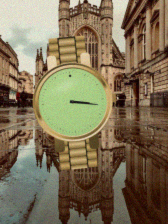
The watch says {"hour": 3, "minute": 17}
